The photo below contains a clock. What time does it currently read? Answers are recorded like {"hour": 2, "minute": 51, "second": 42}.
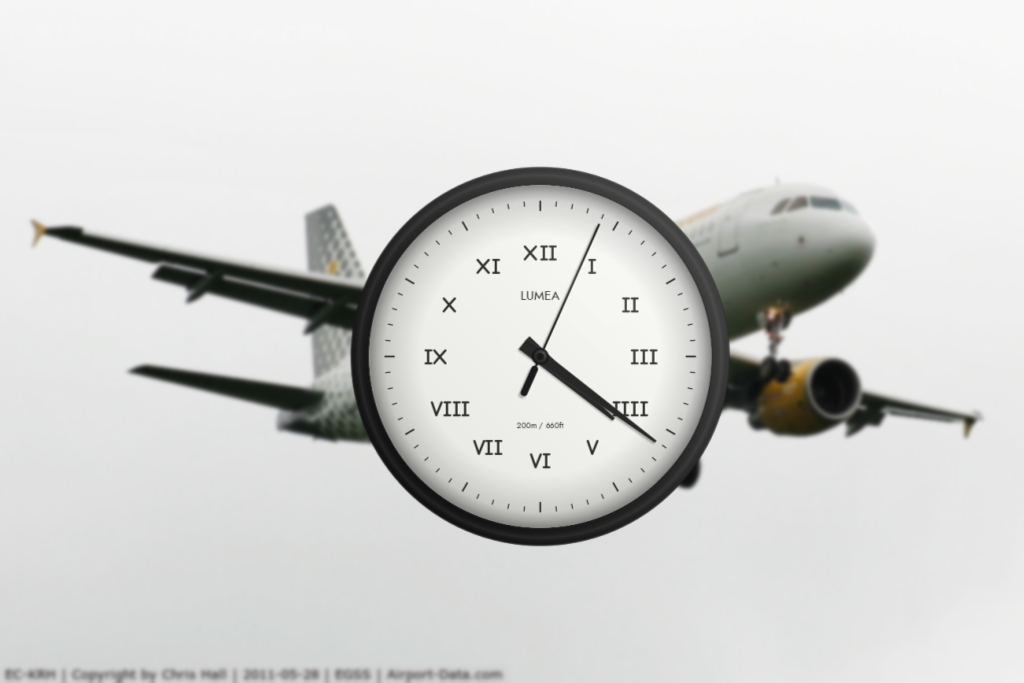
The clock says {"hour": 4, "minute": 21, "second": 4}
